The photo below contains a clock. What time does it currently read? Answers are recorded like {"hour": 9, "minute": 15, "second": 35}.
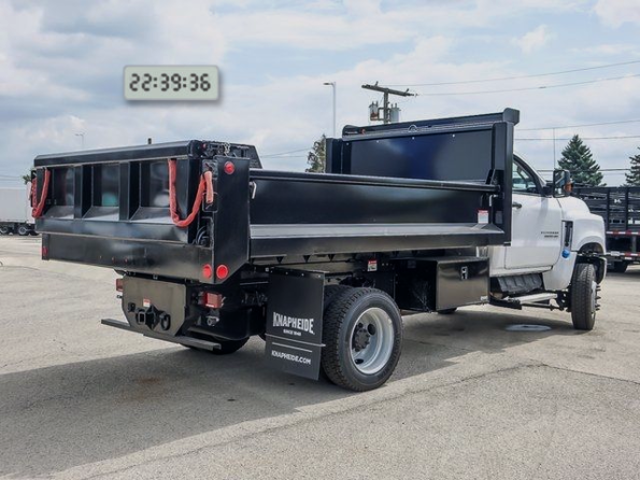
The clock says {"hour": 22, "minute": 39, "second": 36}
